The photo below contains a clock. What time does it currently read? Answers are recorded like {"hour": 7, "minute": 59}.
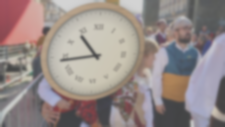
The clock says {"hour": 10, "minute": 44}
